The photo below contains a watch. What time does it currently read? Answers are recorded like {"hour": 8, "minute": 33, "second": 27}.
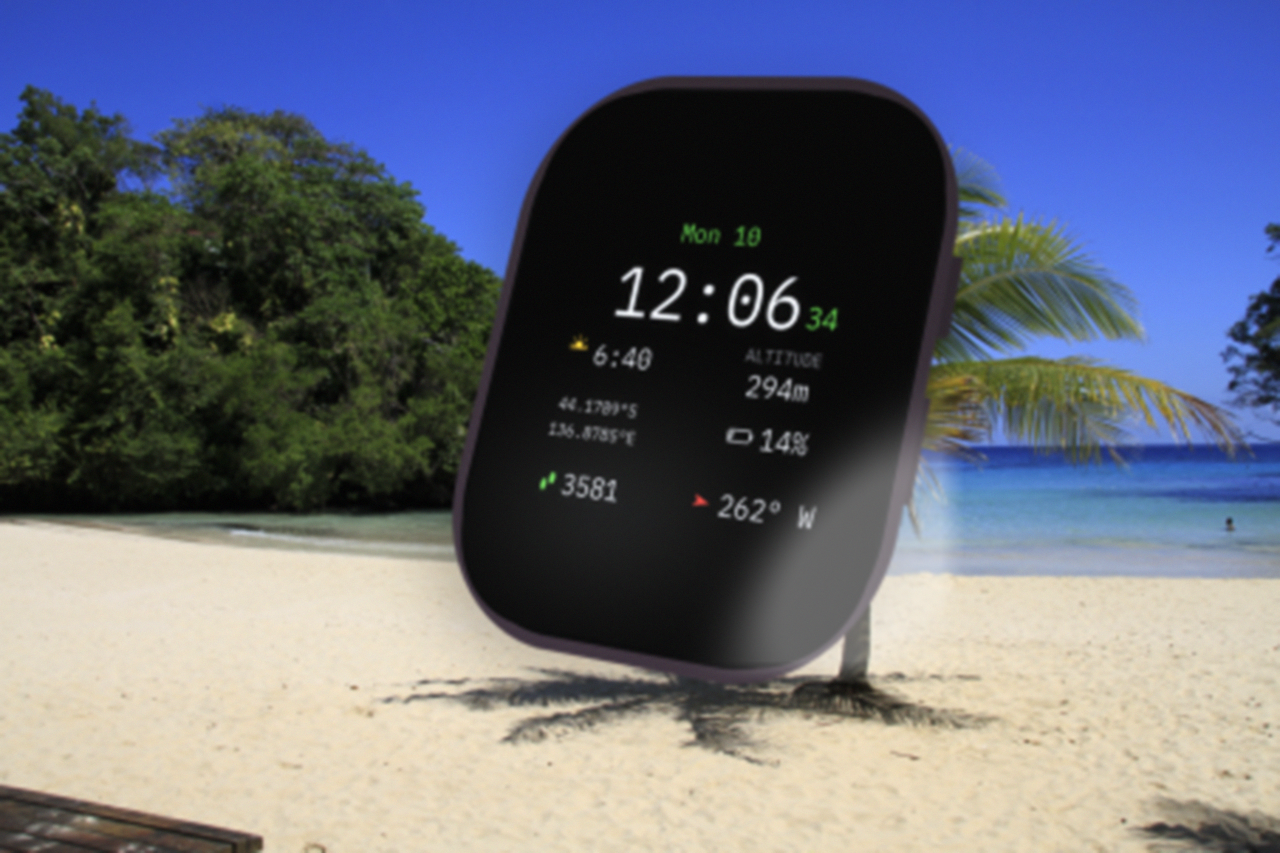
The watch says {"hour": 12, "minute": 6, "second": 34}
